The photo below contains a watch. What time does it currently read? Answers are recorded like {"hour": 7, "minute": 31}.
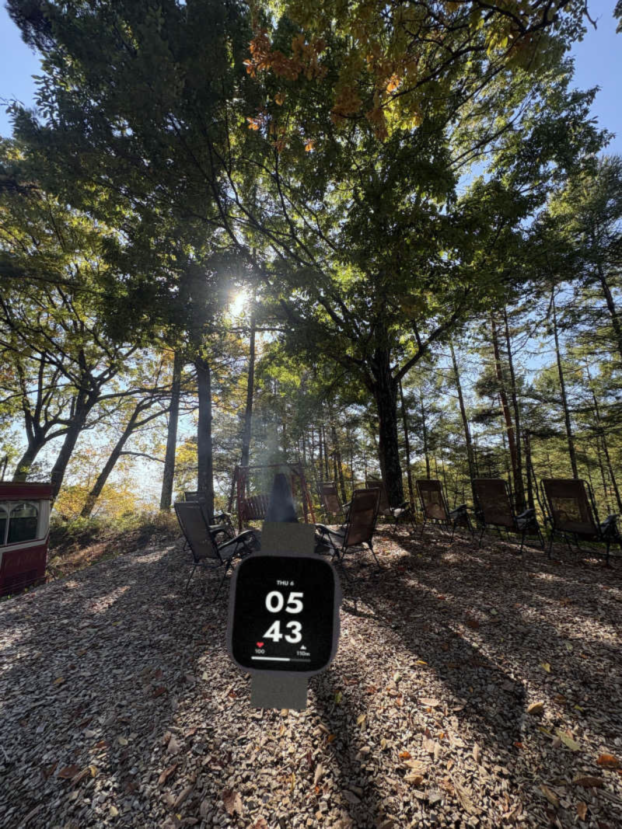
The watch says {"hour": 5, "minute": 43}
